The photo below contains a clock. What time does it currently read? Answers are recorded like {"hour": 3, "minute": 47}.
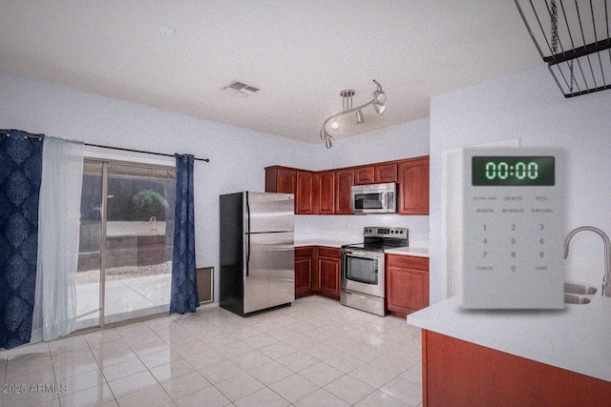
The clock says {"hour": 0, "minute": 0}
